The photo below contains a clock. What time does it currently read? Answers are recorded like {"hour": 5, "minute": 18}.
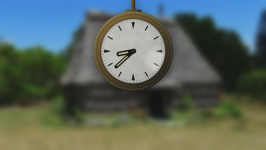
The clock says {"hour": 8, "minute": 38}
